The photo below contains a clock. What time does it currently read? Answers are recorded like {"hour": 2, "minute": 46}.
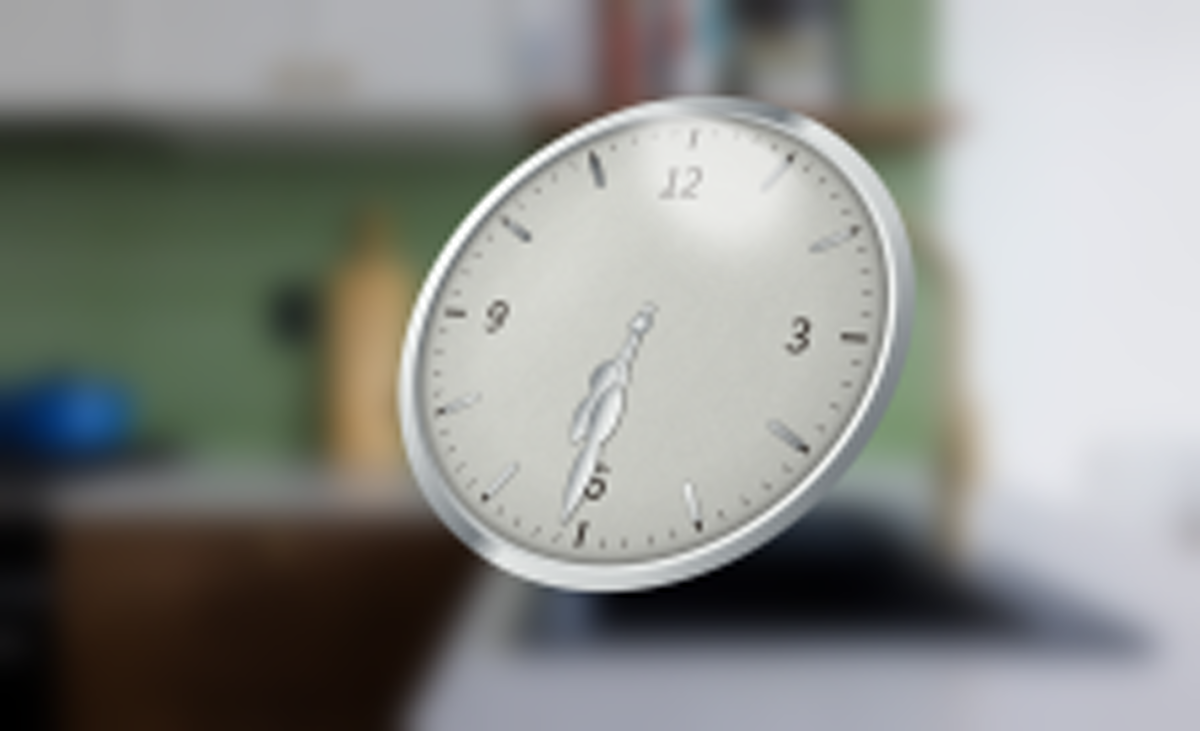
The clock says {"hour": 6, "minute": 31}
